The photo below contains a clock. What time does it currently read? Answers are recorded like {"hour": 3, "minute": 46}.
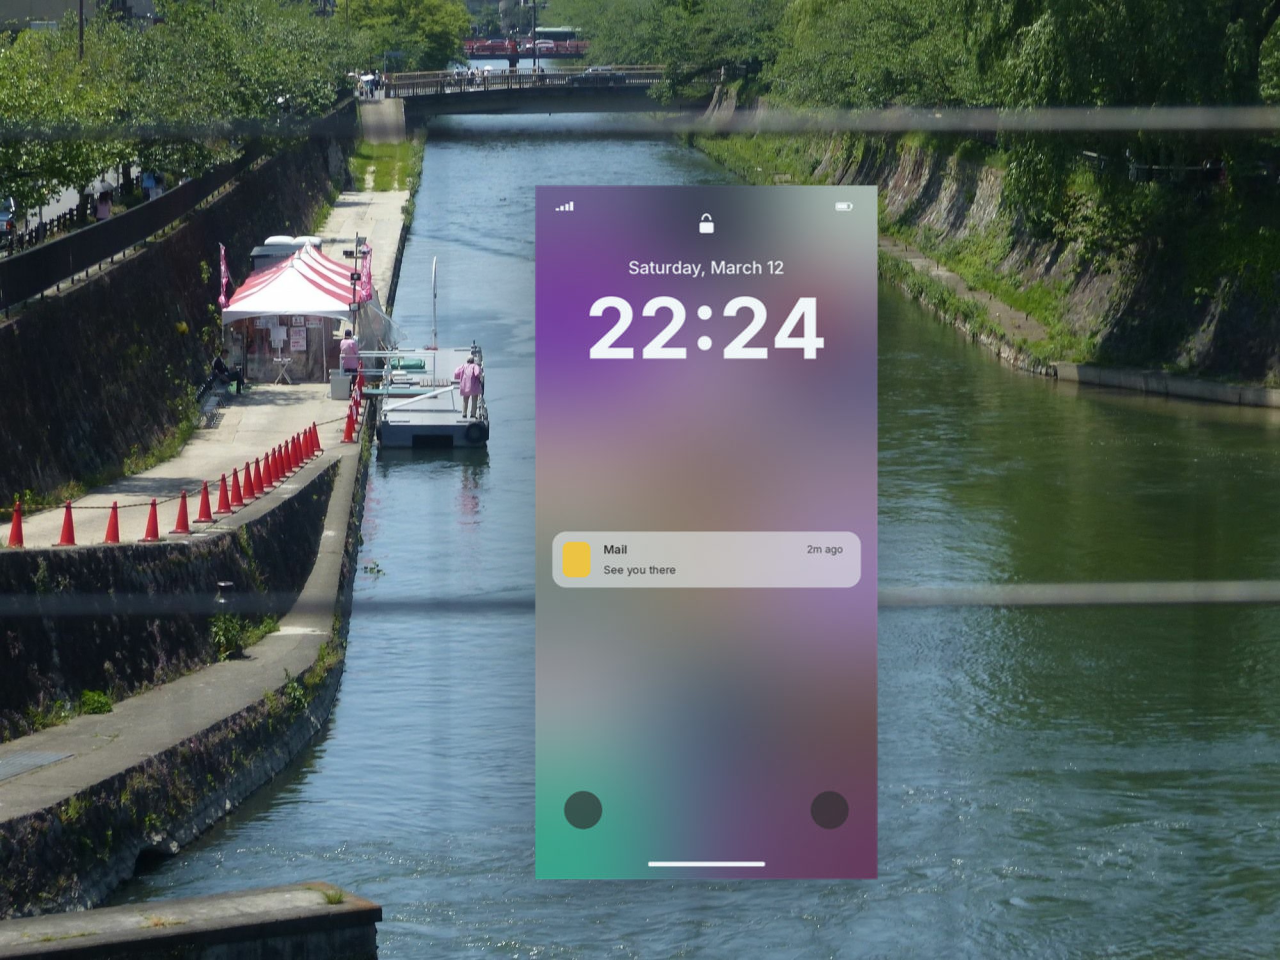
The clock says {"hour": 22, "minute": 24}
